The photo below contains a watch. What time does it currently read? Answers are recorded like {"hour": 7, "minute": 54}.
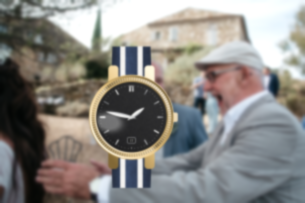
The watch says {"hour": 1, "minute": 47}
